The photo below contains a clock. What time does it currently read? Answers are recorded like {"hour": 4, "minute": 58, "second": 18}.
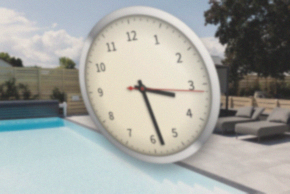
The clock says {"hour": 3, "minute": 28, "second": 16}
